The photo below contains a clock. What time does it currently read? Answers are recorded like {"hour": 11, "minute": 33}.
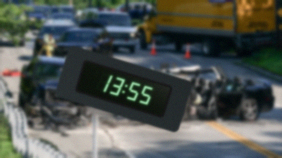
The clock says {"hour": 13, "minute": 55}
